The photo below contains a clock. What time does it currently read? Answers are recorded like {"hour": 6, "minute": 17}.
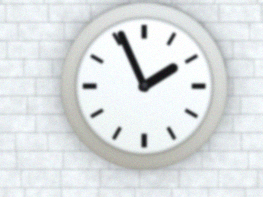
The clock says {"hour": 1, "minute": 56}
